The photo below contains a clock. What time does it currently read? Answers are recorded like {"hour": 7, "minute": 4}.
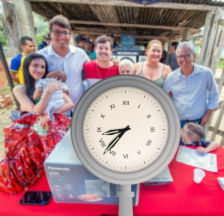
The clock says {"hour": 8, "minute": 37}
